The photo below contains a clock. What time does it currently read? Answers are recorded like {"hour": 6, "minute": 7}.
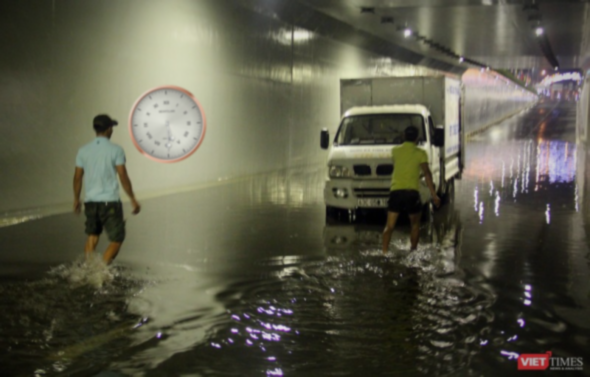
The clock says {"hour": 5, "minute": 30}
